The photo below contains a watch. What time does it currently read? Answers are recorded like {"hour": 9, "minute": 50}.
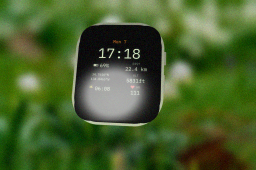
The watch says {"hour": 17, "minute": 18}
